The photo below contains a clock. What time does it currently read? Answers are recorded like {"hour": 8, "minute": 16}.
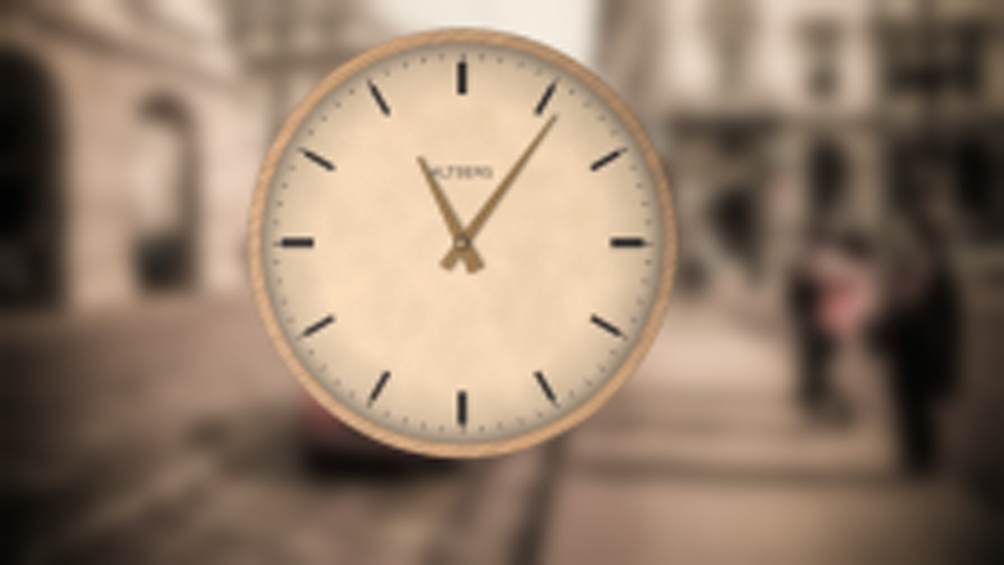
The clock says {"hour": 11, "minute": 6}
